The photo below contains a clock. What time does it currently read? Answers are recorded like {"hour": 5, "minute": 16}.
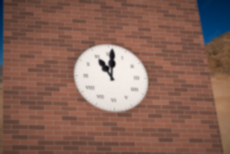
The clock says {"hour": 11, "minute": 1}
